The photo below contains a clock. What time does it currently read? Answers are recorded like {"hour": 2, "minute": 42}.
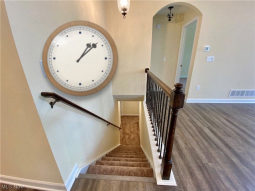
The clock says {"hour": 1, "minute": 8}
